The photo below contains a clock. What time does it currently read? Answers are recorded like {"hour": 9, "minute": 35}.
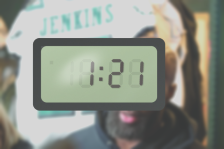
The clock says {"hour": 1, "minute": 21}
